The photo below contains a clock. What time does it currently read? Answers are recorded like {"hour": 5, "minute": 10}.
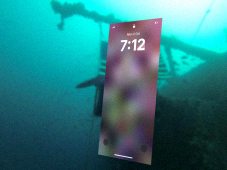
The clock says {"hour": 7, "minute": 12}
